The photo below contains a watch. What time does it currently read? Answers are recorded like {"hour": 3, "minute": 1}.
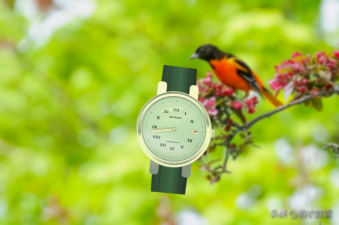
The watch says {"hour": 8, "minute": 43}
